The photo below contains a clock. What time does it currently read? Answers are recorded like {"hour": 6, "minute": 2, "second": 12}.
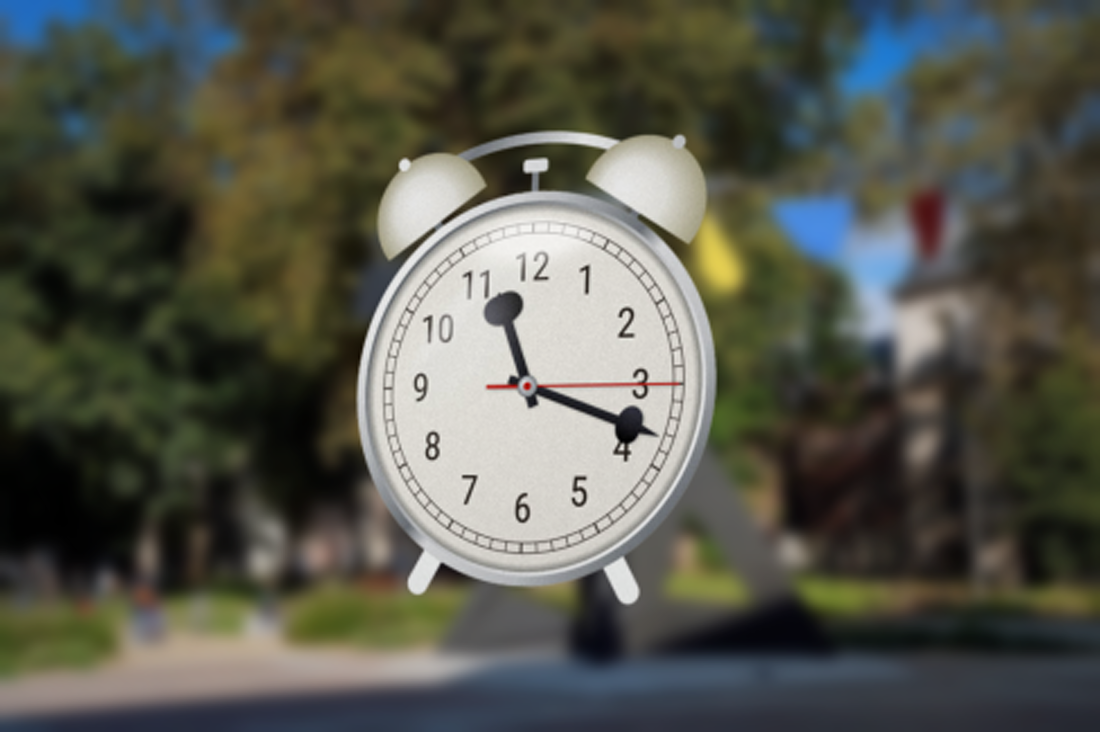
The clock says {"hour": 11, "minute": 18, "second": 15}
